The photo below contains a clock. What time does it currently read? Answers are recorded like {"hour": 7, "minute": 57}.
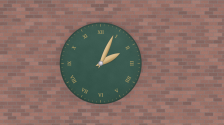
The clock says {"hour": 2, "minute": 4}
